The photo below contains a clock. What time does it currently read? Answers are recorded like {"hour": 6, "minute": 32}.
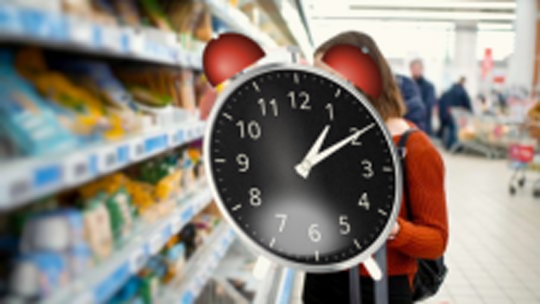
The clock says {"hour": 1, "minute": 10}
